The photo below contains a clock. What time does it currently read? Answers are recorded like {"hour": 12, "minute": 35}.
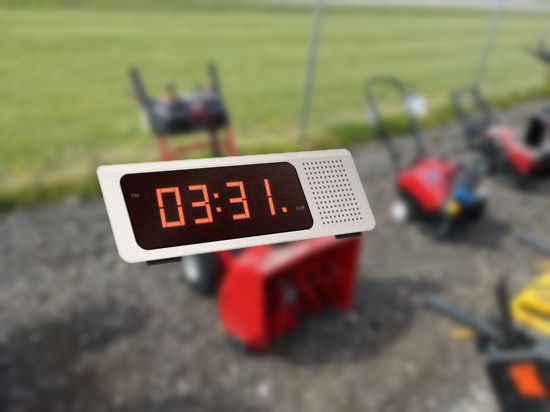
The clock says {"hour": 3, "minute": 31}
